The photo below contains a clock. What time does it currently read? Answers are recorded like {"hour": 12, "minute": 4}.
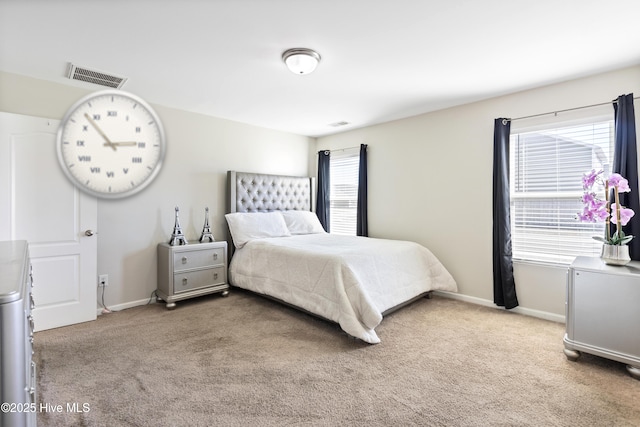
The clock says {"hour": 2, "minute": 53}
